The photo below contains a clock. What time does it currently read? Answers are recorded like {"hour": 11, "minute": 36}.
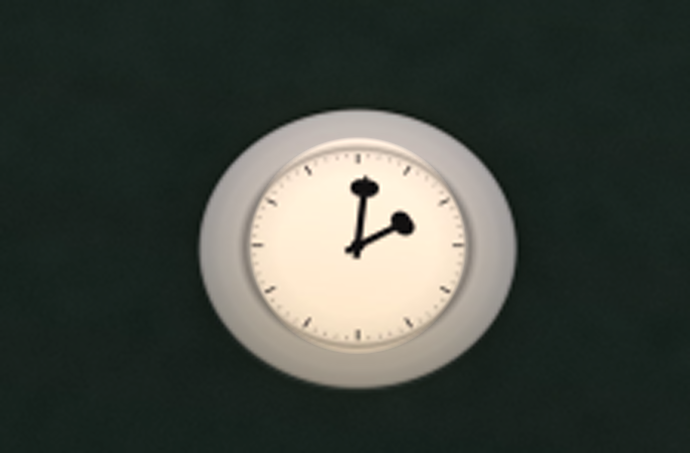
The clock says {"hour": 2, "minute": 1}
